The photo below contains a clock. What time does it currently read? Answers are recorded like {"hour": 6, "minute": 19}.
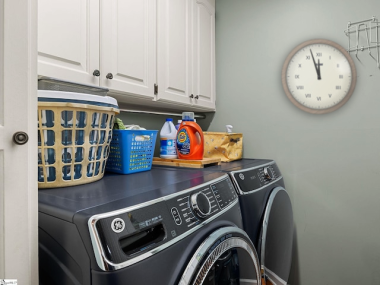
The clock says {"hour": 11, "minute": 57}
